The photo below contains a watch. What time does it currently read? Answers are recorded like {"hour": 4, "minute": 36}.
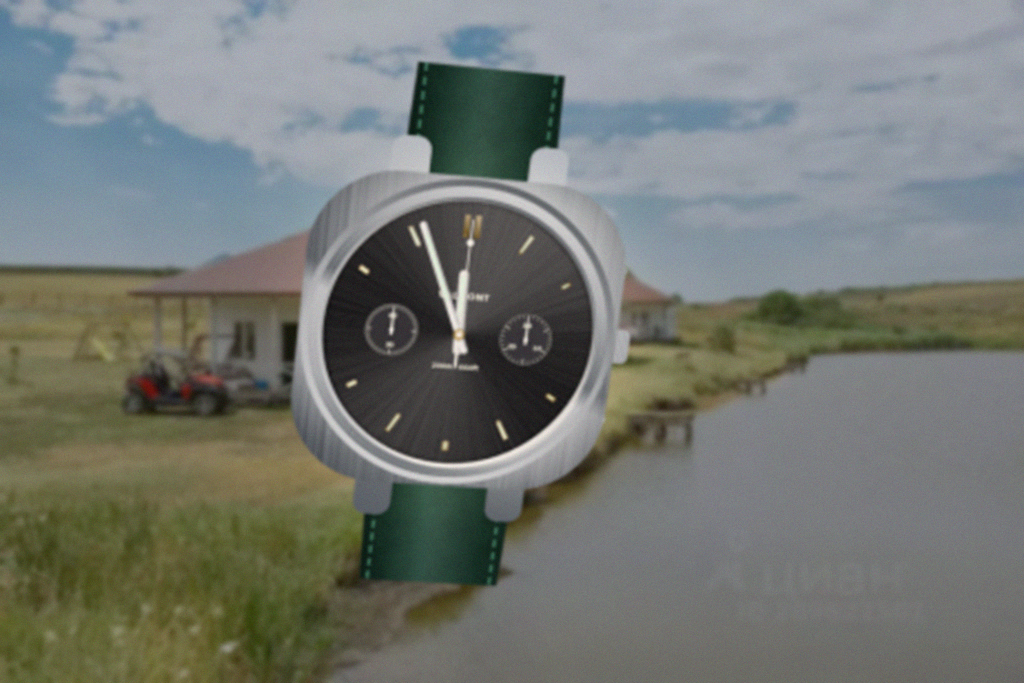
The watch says {"hour": 11, "minute": 56}
